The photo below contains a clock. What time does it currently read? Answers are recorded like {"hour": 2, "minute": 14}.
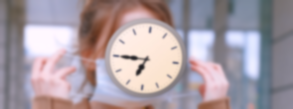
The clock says {"hour": 6, "minute": 45}
